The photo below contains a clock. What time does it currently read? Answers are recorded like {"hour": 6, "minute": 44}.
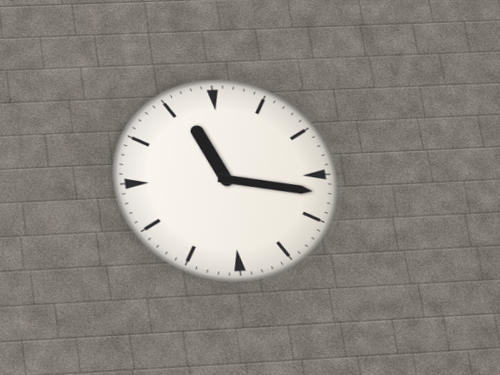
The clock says {"hour": 11, "minute": 17}
